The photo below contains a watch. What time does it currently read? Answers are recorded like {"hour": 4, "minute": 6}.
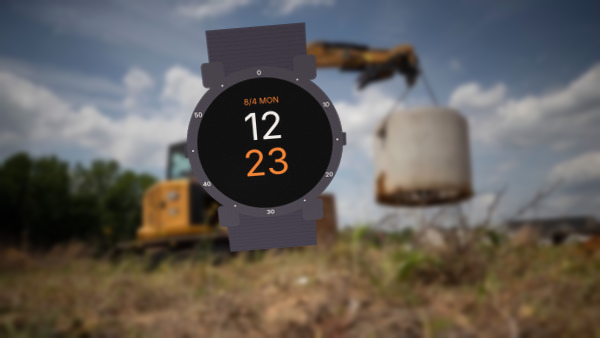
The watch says {"hour": 12, "minute": 23}
